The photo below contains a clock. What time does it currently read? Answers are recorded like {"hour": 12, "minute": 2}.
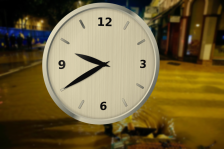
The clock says {"hour": 9, "minute": 40}
